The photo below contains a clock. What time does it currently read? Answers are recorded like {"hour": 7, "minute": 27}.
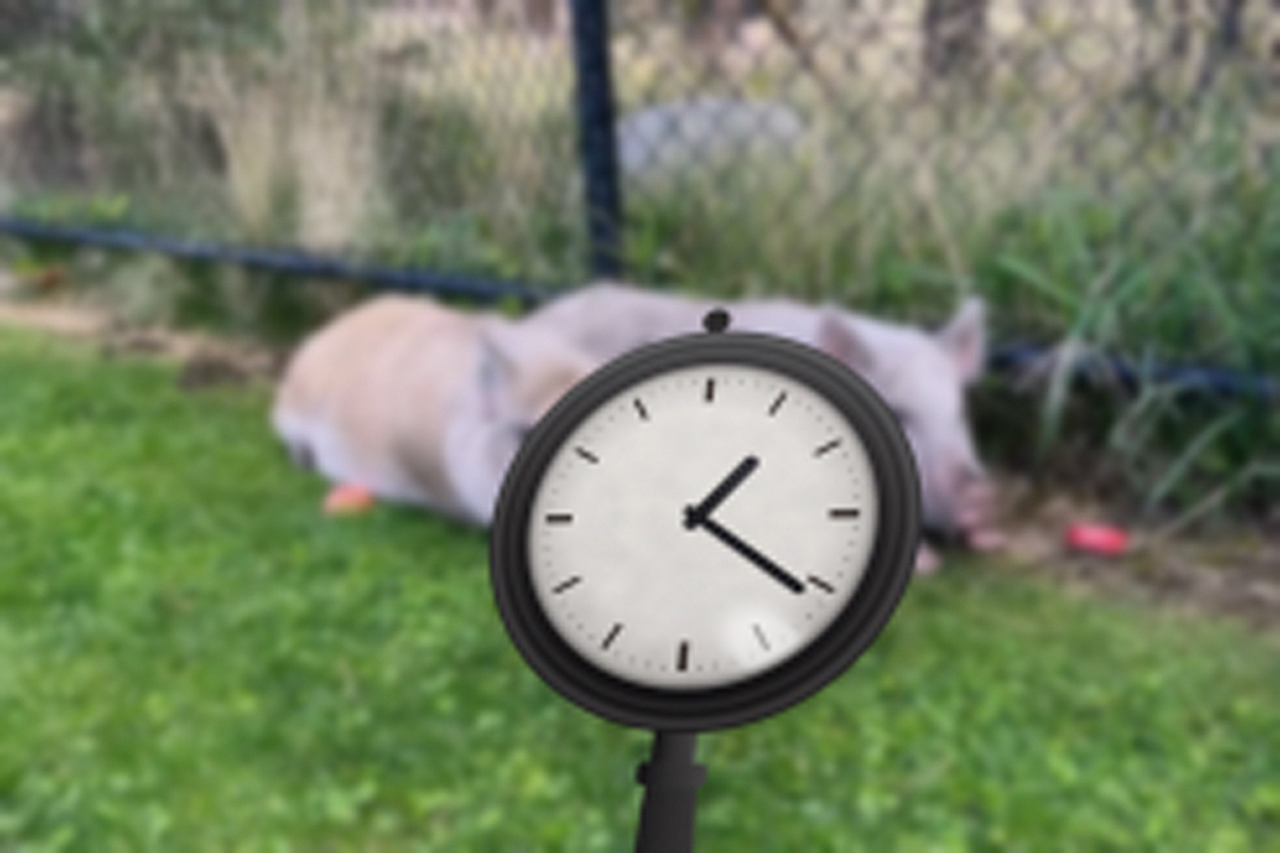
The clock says {"hour": 1, "minute": 21}
